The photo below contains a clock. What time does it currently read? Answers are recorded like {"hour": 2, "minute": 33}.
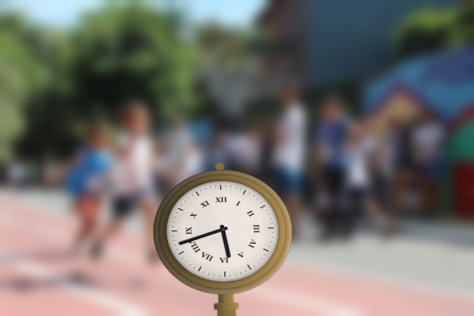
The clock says {"hour": 5, "minute": 42}
